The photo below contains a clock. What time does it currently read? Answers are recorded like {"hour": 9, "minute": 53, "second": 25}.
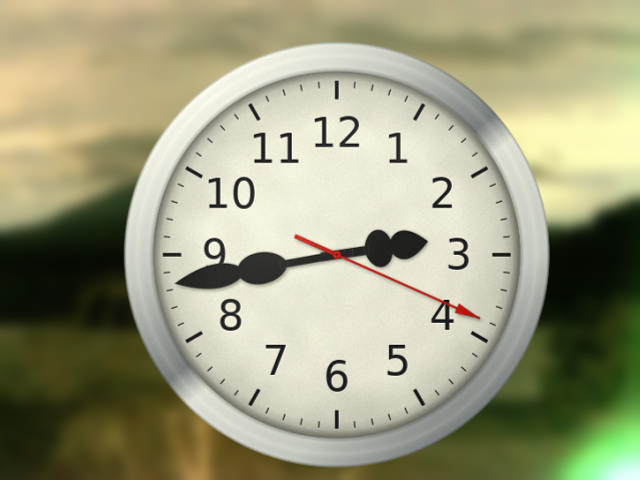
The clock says {"hour": 2, "minute": 43, "second": 19}
